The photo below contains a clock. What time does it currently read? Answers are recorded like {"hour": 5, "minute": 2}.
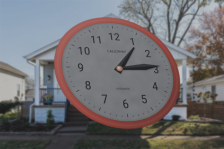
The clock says {"hour": 1, "minute": 14}
